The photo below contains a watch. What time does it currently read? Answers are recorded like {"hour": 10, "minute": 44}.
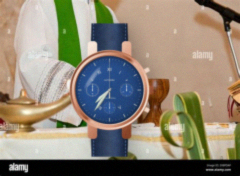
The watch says {"hour": 7, "minute": 36}
